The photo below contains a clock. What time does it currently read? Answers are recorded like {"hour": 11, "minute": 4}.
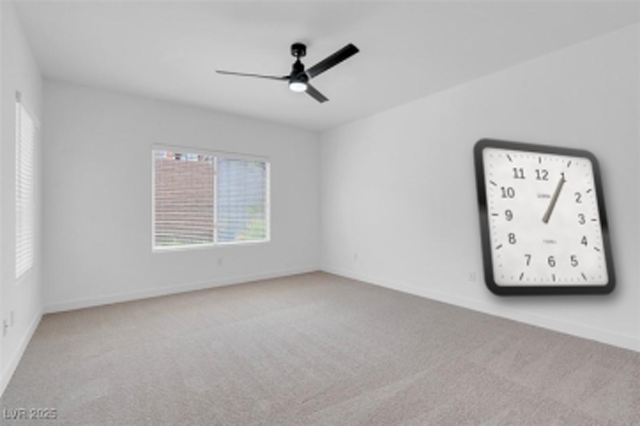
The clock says {"hour": 1, "minute": 5}
